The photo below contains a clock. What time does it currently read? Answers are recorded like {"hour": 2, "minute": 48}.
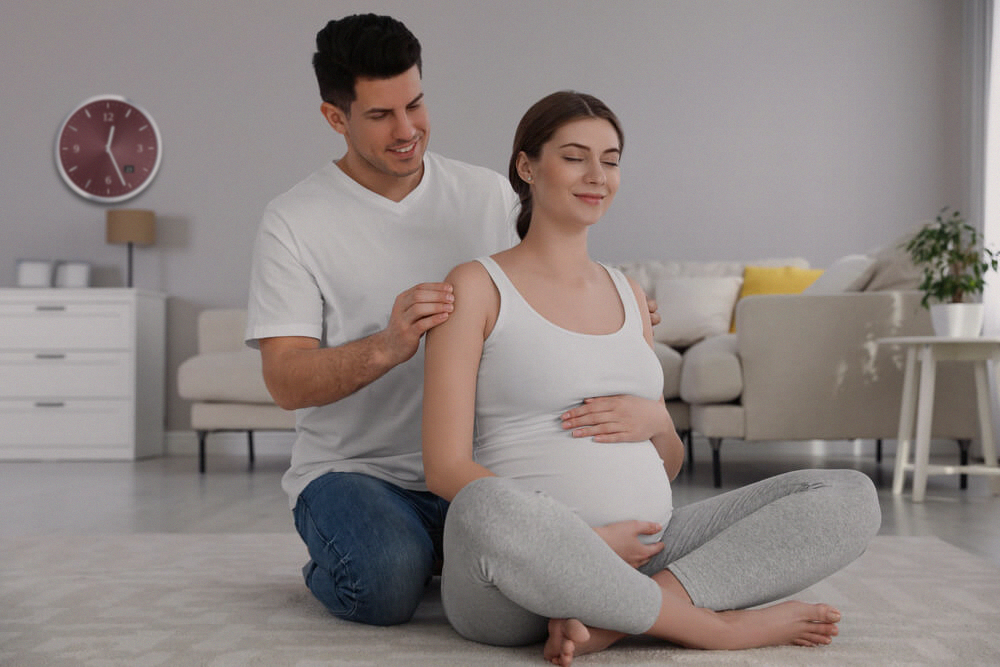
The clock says {"hour": 12, "minute": 26}
